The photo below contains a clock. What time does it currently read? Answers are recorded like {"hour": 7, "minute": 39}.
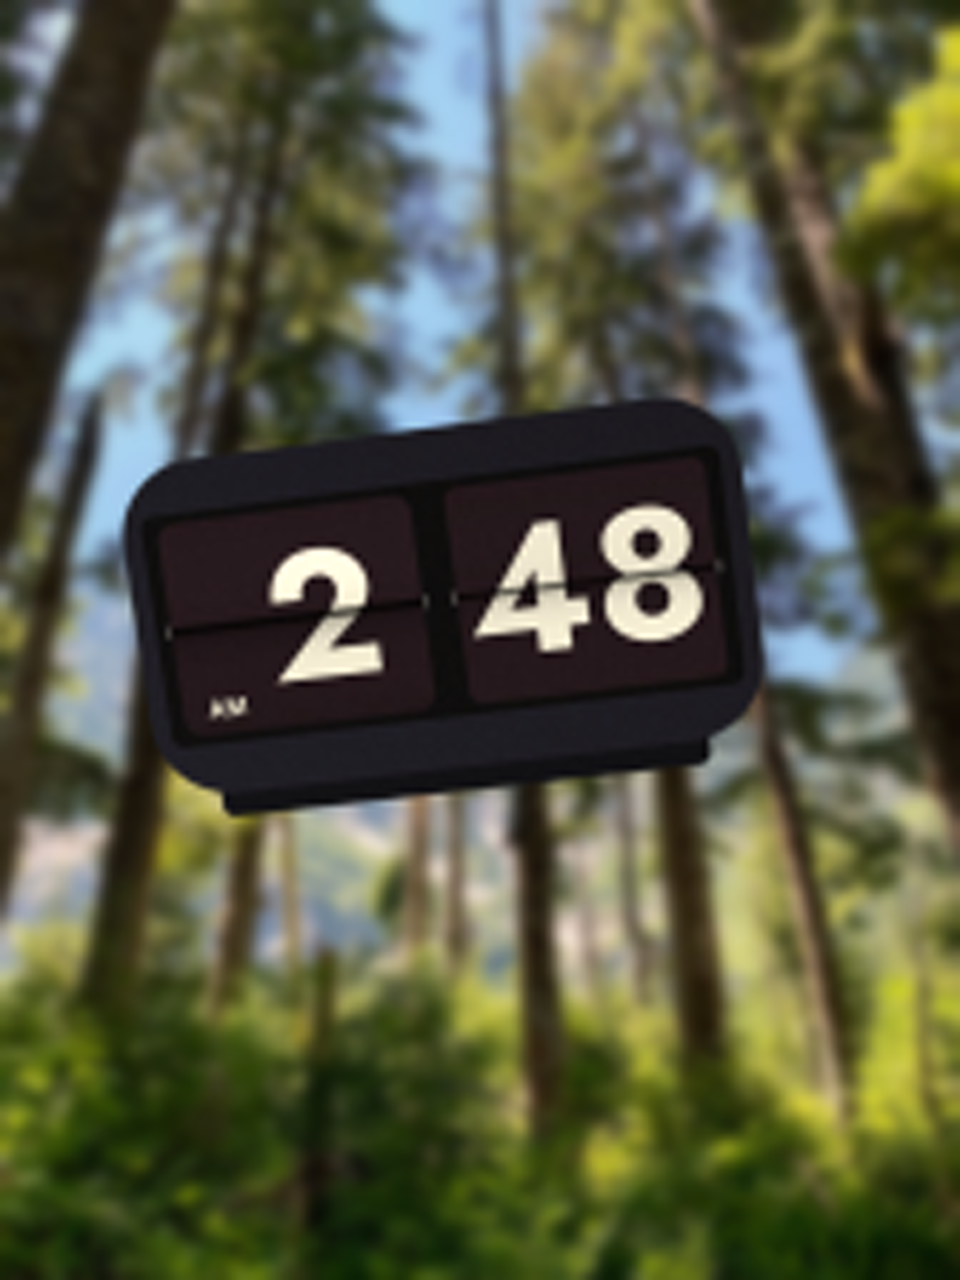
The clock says {"hour": 2, "minute": 48}
